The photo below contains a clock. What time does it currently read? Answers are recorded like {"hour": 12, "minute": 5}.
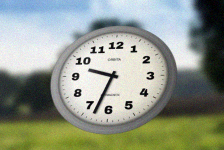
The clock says {"hour": 9, "minute": 33}
